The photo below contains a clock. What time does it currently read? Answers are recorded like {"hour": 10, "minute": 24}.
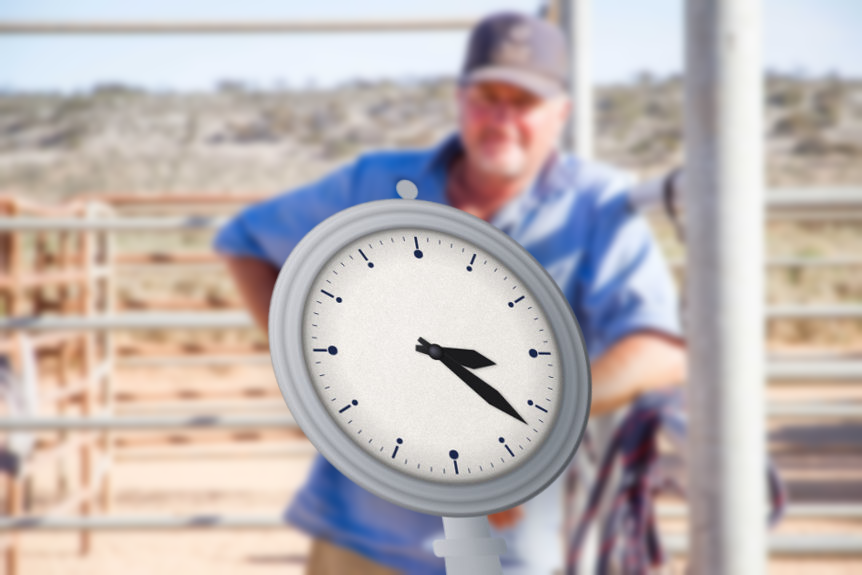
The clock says {"hour": 3, "minute": 22}
